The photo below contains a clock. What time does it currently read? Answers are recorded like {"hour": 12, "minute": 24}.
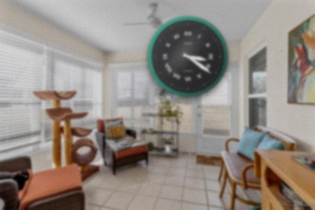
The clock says {"hour": 3, "minute": 21}
